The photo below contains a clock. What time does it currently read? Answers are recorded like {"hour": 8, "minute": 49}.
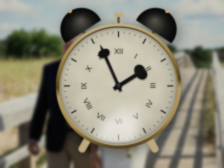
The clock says {"hour": 1, "minute": 56}
